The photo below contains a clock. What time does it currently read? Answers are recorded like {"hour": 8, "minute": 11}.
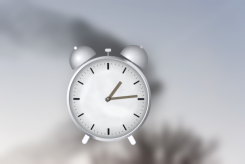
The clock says {"hour": 1, "minute": 14}
